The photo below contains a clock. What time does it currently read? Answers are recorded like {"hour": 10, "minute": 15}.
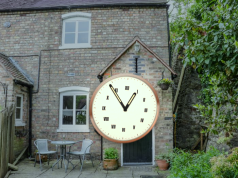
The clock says {"hour": 12, "minute": 54}
